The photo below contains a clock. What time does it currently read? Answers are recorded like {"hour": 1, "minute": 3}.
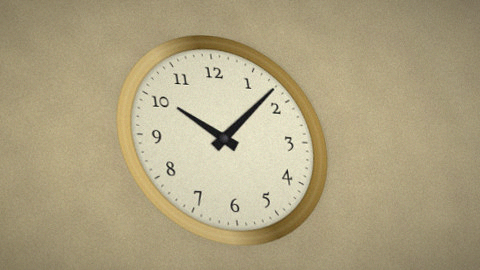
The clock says {"hour": 10, "minute": 8}
